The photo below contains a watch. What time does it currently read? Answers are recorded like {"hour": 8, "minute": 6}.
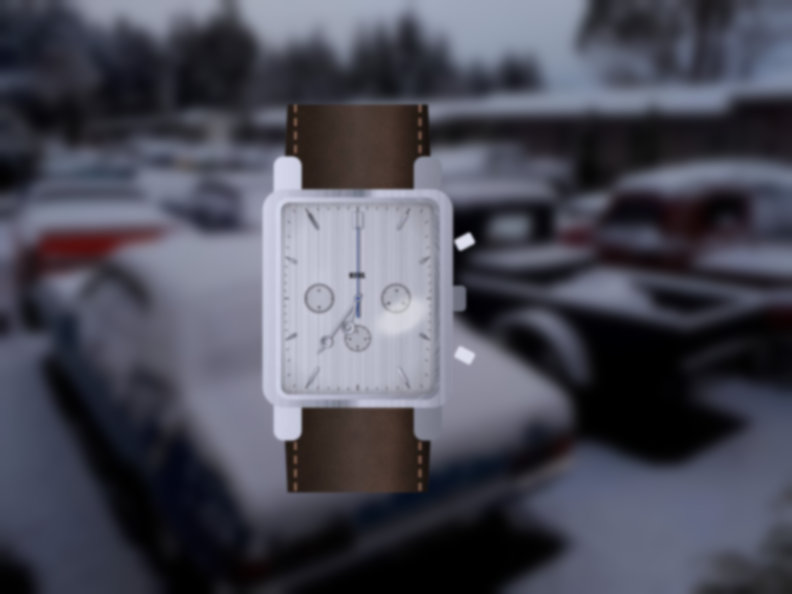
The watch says {"hour": 6, "minute": 36}
